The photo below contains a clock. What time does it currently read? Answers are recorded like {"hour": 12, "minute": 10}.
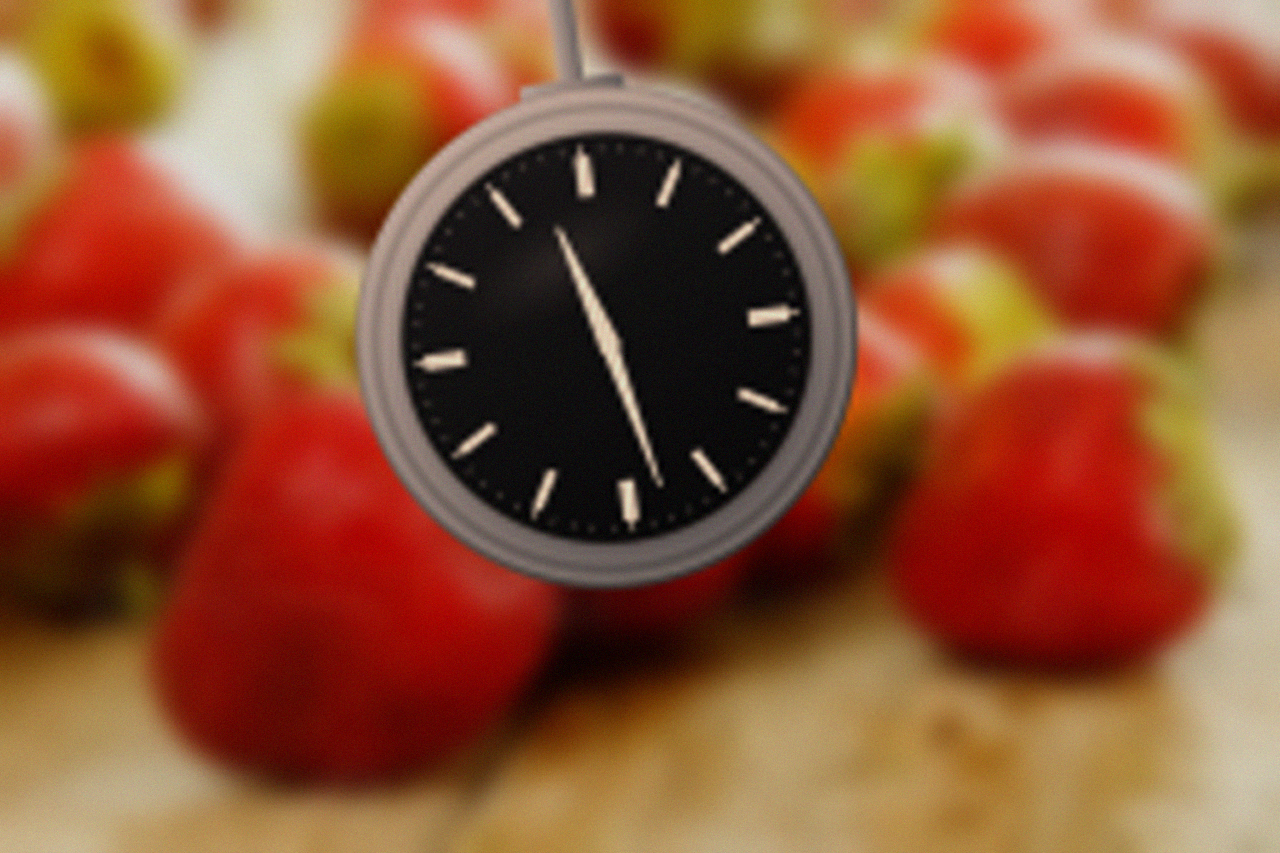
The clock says {"hour": 11, "minute": 28}
